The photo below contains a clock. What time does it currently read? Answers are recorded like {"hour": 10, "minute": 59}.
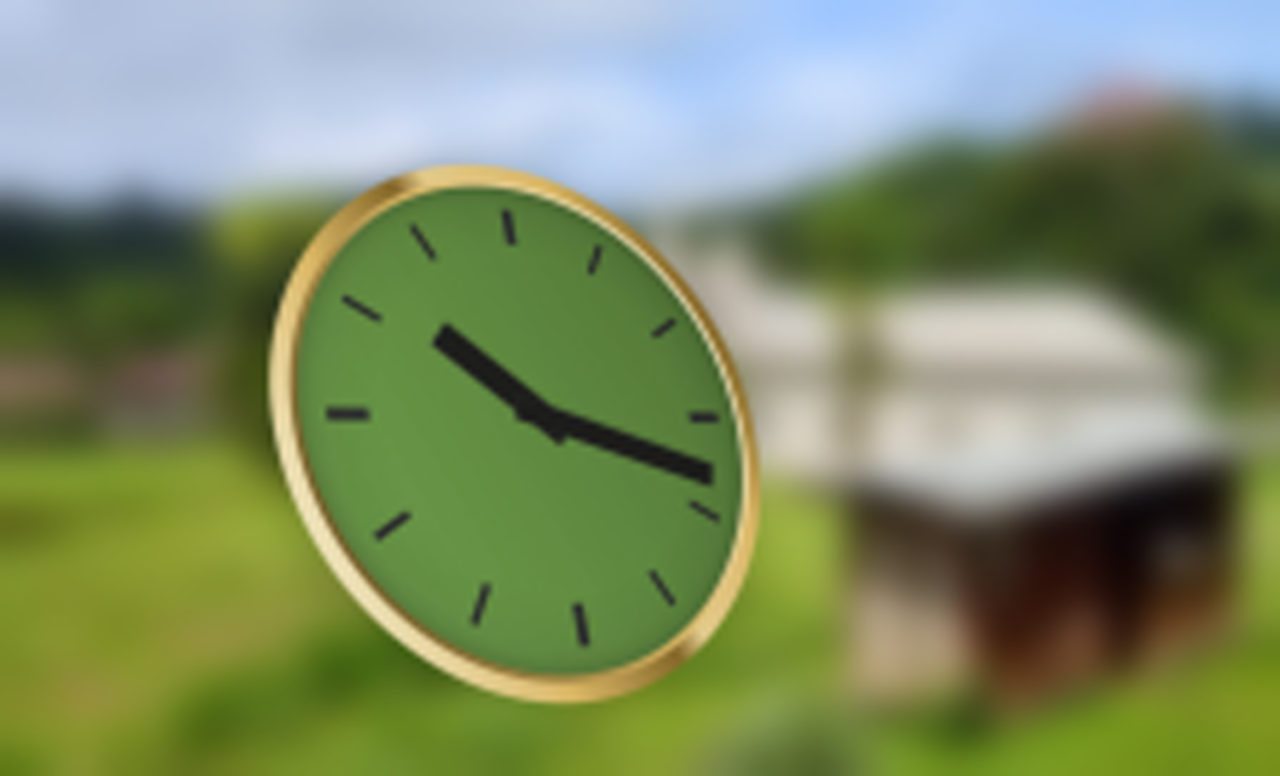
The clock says {"hour": 10, "minute": 18}
